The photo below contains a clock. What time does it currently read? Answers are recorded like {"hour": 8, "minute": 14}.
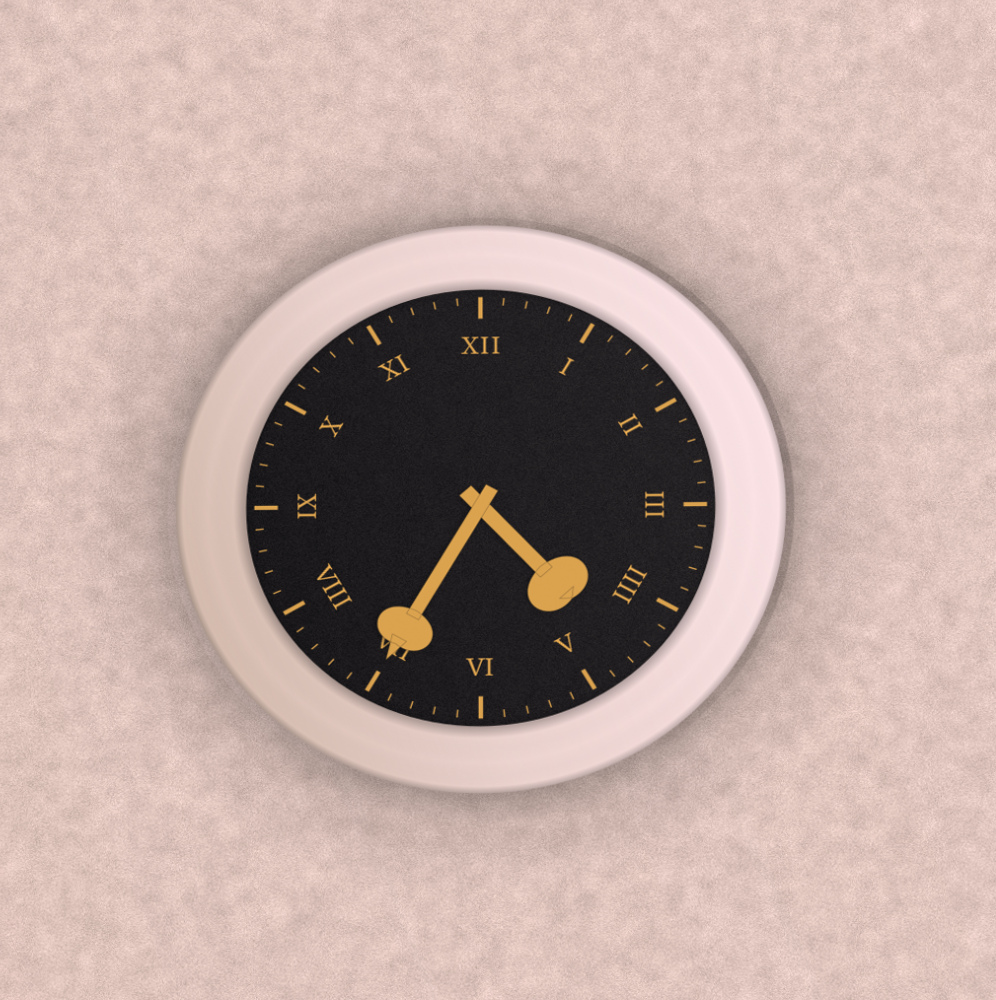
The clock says {"hour": 4, "minute": 35}
